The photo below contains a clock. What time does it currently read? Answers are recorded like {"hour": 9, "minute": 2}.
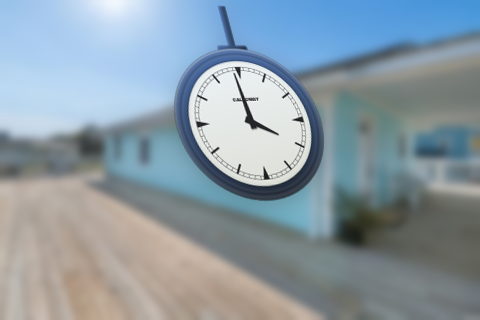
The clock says {"hour": 3, "minute": 59}
